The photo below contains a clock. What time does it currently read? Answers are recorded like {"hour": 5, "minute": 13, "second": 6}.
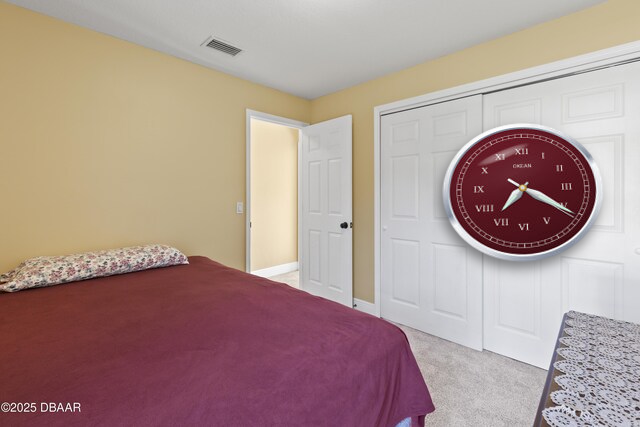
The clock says {"hour": 7, "minute": 20, "second": 21}
